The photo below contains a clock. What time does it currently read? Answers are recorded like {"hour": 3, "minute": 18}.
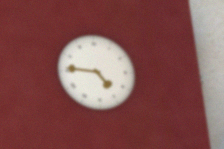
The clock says {"hour": 4, "minute": 46}
